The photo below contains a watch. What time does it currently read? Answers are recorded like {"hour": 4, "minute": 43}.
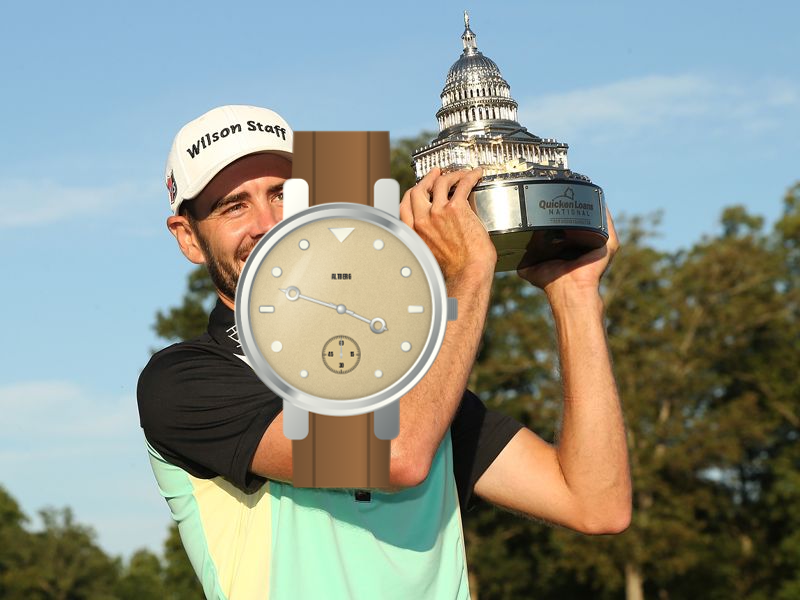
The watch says {"hour": 3, "minute": 48}
